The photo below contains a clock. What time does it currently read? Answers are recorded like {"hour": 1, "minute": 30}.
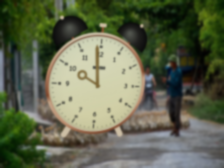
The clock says {"hour": 9, "minute": 59}
